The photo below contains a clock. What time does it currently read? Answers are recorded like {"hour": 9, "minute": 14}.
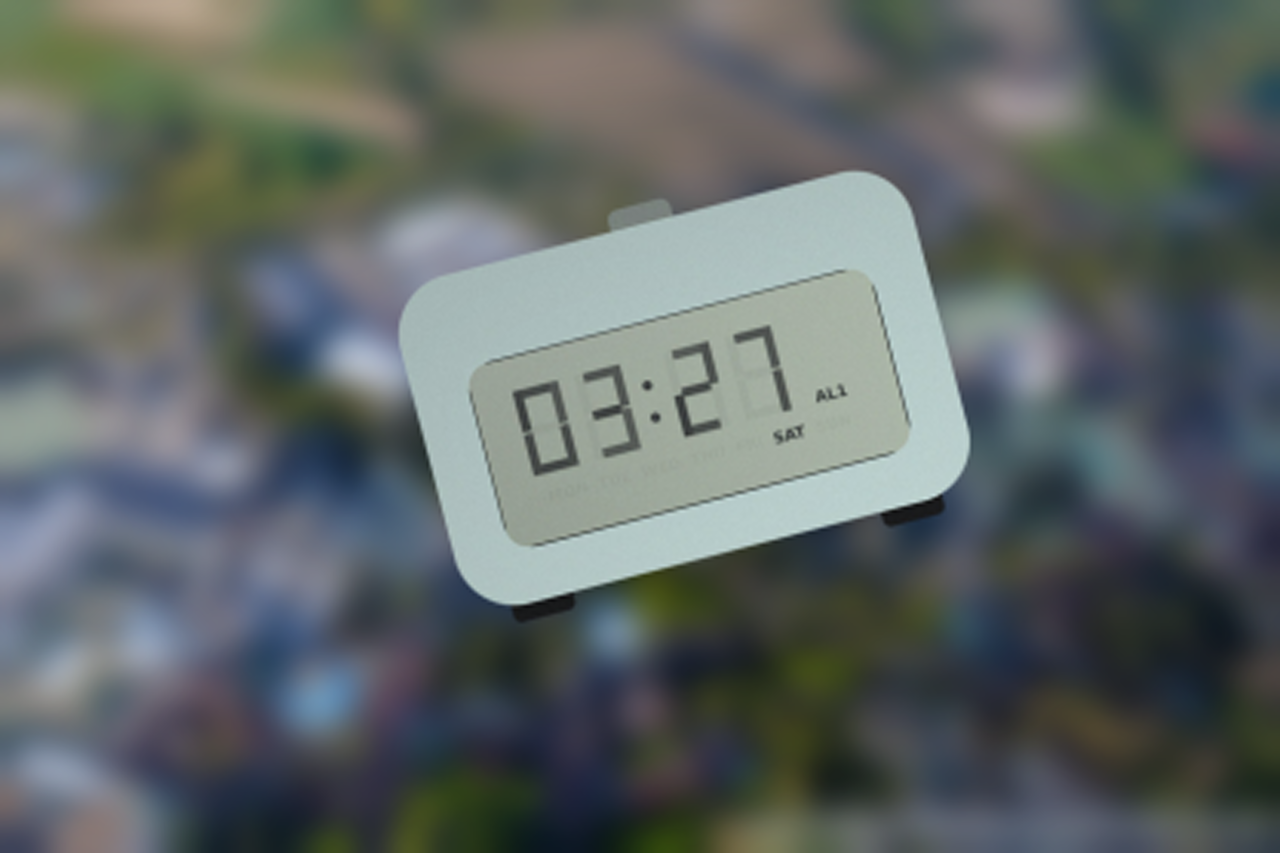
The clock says {"hour": 3, "minute": 27}
